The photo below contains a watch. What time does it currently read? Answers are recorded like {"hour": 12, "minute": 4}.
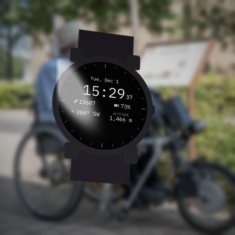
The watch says {"hour": 15, "minute": 29}
